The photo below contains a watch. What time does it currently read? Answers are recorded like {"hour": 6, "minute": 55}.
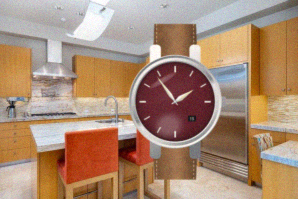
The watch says {"hour": 1, "minute": 54}
